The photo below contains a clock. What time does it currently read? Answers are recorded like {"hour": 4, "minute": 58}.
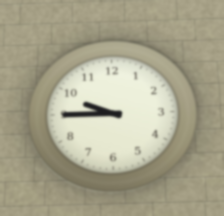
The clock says {"hour": 9, "minute": 45}
